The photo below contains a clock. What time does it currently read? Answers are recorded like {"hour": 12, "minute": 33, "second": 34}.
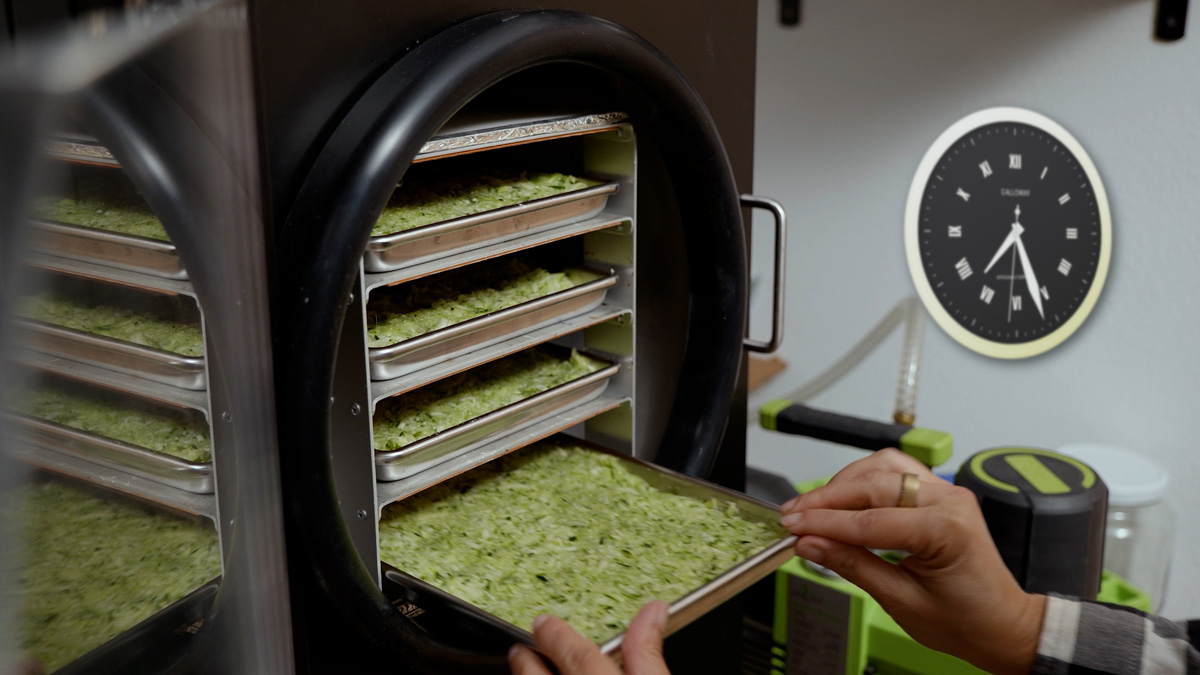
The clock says {"hour": 7, "minute": 26, "second": 31}
